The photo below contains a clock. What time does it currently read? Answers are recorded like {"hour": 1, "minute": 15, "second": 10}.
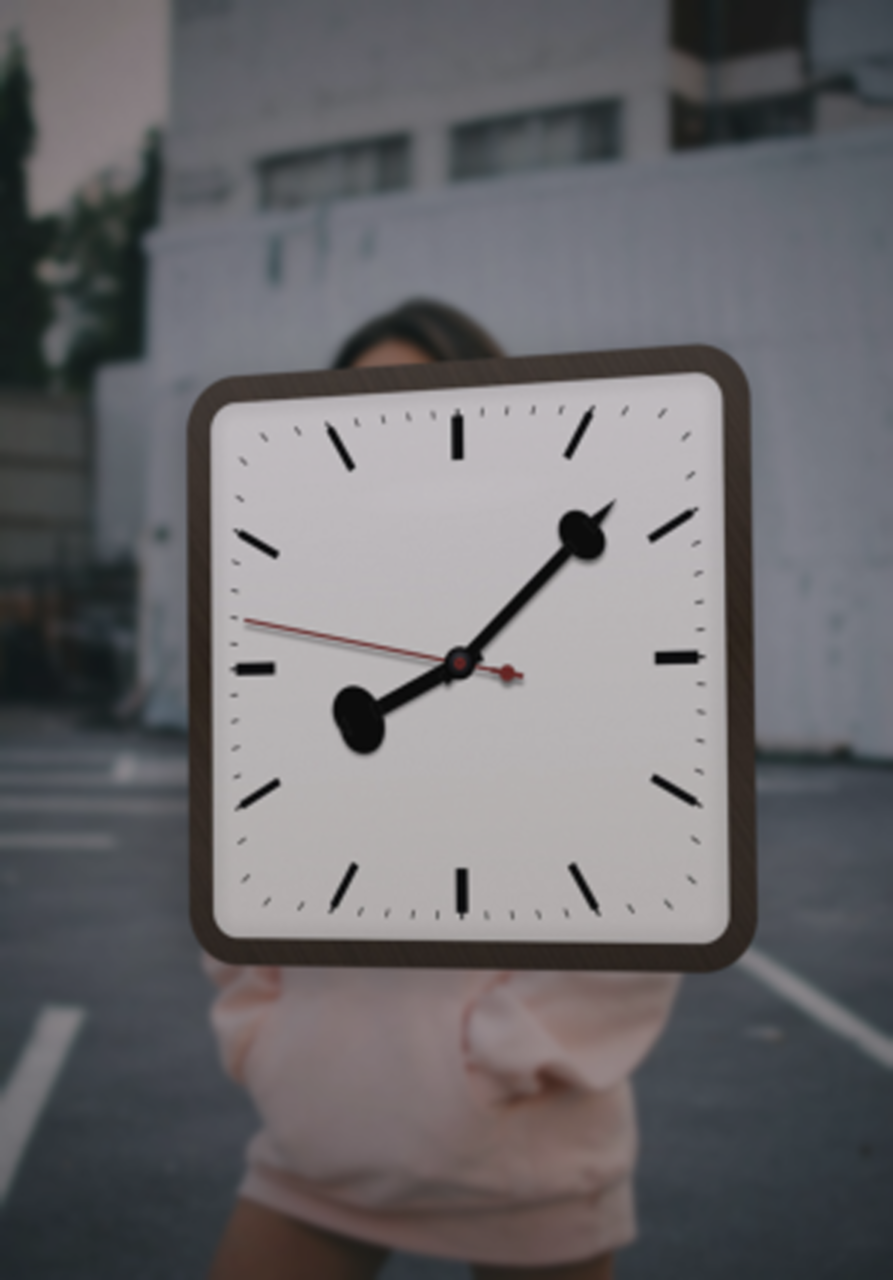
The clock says {"hour": 8, "minute": 7, "second": 47}
